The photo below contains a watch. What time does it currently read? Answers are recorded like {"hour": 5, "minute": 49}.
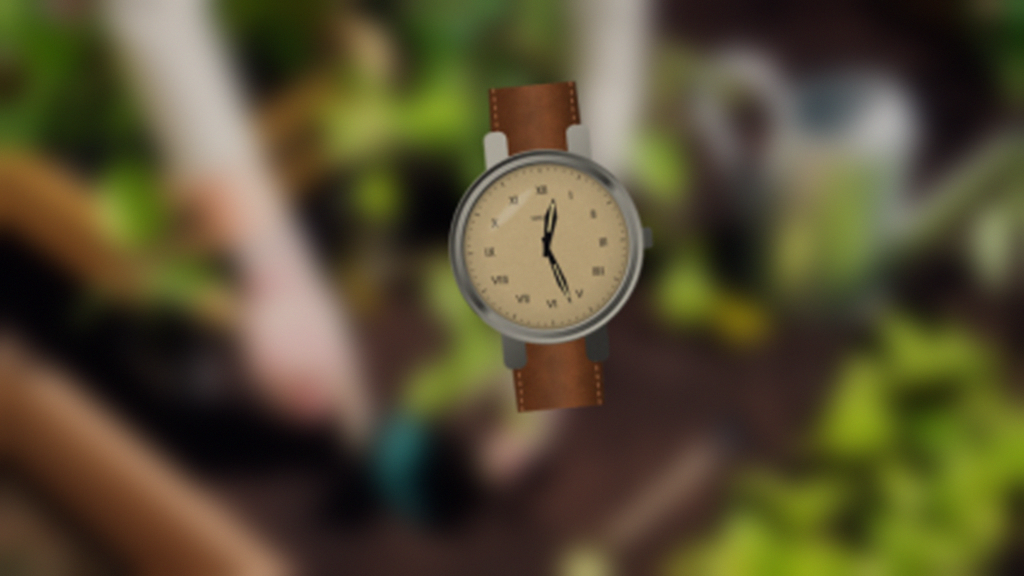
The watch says {"hour": 12, "minute": 27}
